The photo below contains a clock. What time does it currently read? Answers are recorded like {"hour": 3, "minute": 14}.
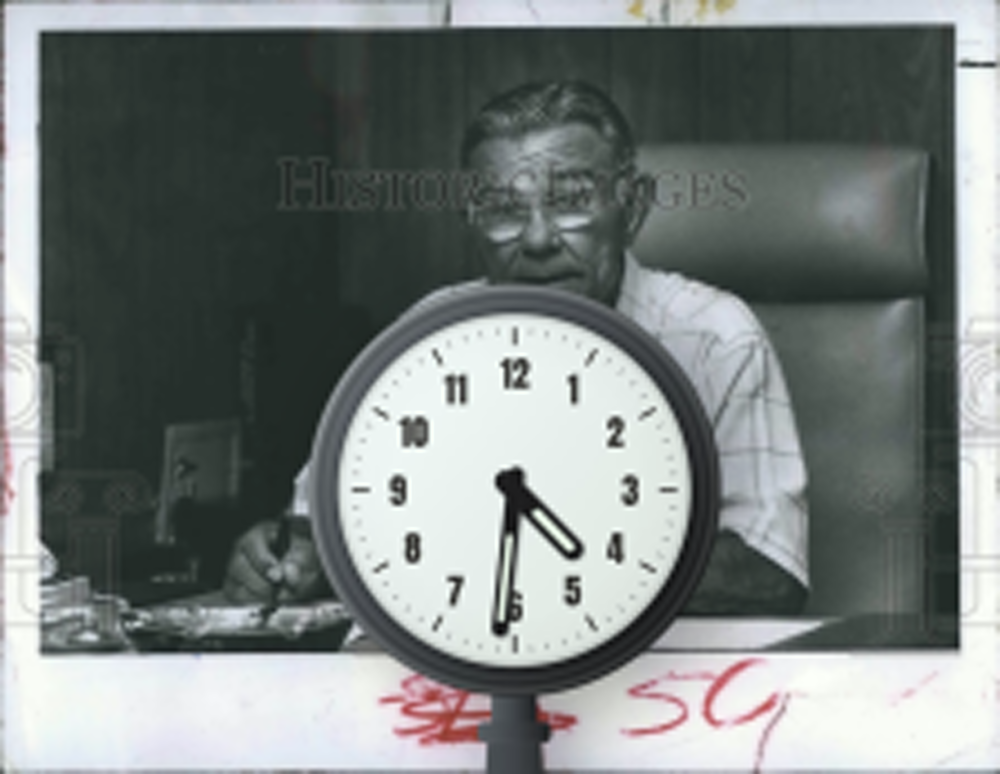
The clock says {"hour": 4, "minute": 31}
